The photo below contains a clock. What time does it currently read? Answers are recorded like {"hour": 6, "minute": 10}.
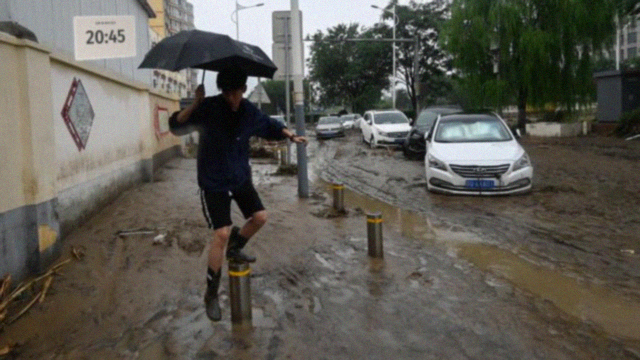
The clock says {"hour": 20, "minute": 45}
